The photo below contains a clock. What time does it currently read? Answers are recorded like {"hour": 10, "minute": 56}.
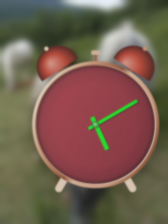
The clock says {"hour": 5, "minute": 10}
